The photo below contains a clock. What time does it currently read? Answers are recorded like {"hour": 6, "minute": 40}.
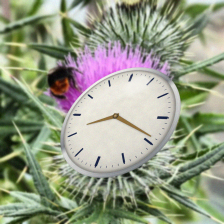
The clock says {"hour": 8, "minute": 19}
